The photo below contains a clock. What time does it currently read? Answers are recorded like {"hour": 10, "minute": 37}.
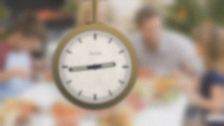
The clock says {"hour": 2, "minute": 44}
